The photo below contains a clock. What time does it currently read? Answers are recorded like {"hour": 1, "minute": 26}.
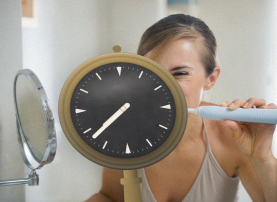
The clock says {"hour": 7, "minute": 38}
